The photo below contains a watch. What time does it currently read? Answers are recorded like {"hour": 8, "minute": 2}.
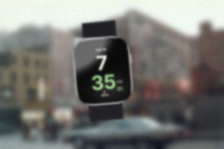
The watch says {"hour": 7, "minute": 35}
